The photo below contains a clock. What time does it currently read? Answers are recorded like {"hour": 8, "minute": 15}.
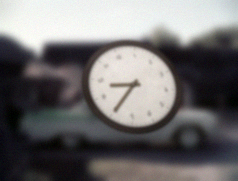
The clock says {"hour": 9, "minute": 40}
